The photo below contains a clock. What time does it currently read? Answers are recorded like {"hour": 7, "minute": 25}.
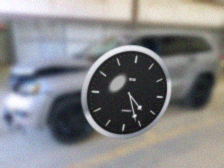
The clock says {"hour": 4, "minute": 26}
